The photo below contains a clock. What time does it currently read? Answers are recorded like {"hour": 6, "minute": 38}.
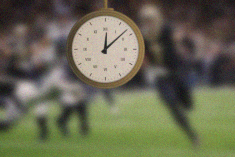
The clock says {"hour": 12, "minute": 8}
